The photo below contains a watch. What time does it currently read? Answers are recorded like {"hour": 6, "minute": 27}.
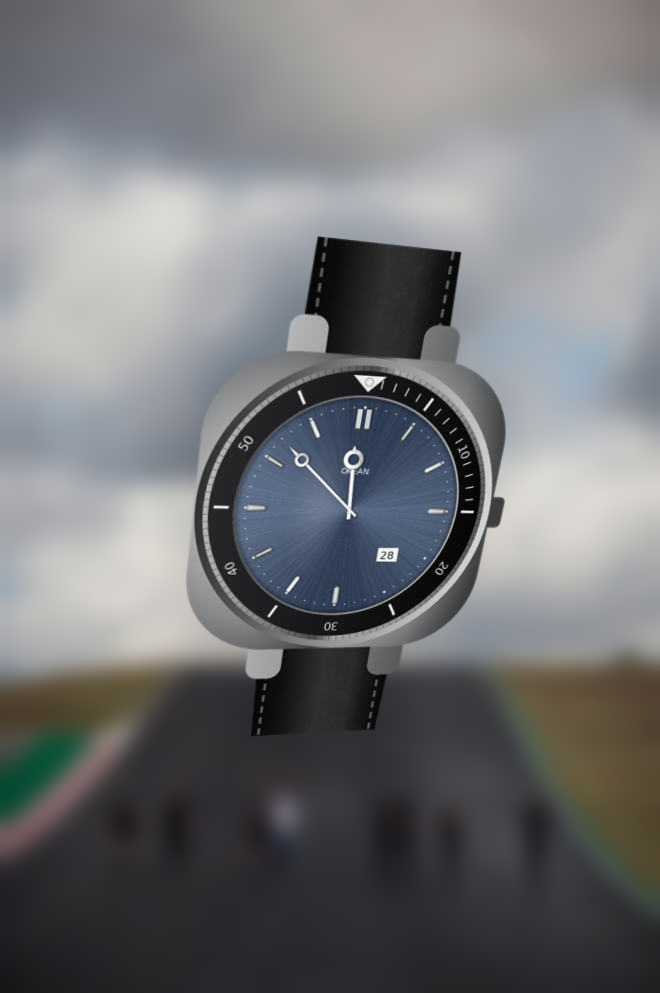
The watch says {"hour": 11, "minute": 52}
